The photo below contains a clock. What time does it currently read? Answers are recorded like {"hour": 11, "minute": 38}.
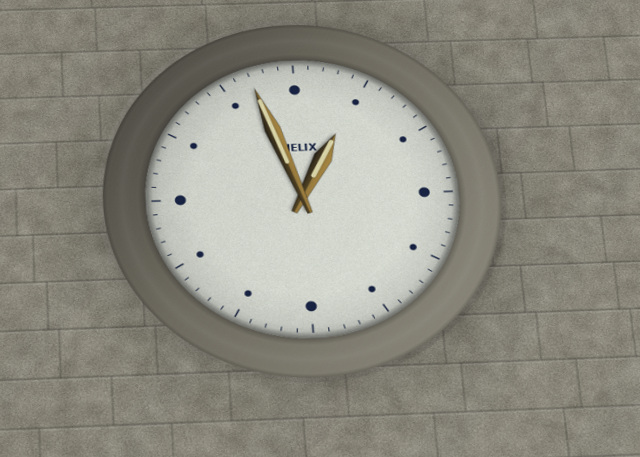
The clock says {"hour": 12, "minute": 57}
